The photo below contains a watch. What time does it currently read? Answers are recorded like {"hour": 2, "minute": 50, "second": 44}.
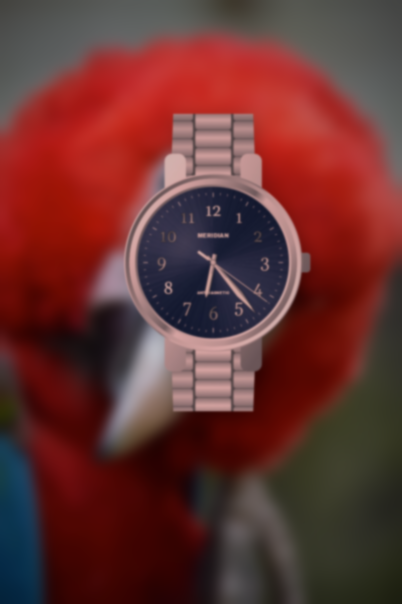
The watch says {"hour": 6, "minute": 23, "second": 21}
